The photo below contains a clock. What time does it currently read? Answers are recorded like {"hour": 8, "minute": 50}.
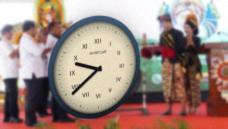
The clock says {"hour": 9, "minute": 39}
